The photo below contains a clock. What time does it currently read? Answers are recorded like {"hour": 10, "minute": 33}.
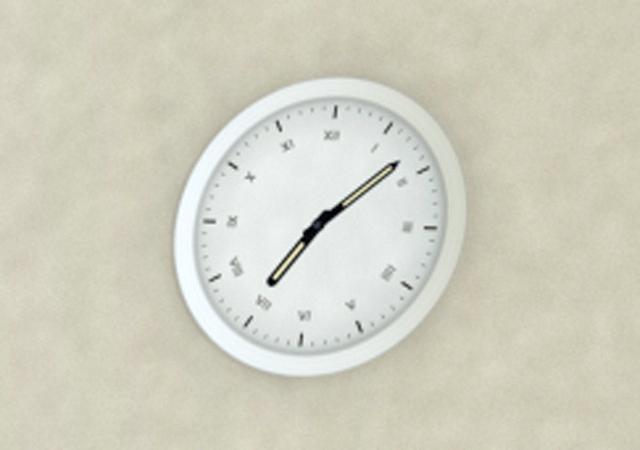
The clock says {"hour": 7, "minute": 8}
